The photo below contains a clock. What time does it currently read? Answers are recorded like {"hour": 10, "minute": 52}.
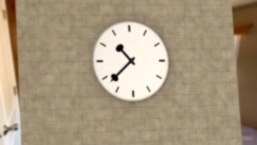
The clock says {"hour": 10, "minute": 38}
